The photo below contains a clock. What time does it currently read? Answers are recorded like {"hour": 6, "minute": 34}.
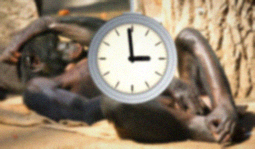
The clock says {"hour": 2, "minute": 59}
